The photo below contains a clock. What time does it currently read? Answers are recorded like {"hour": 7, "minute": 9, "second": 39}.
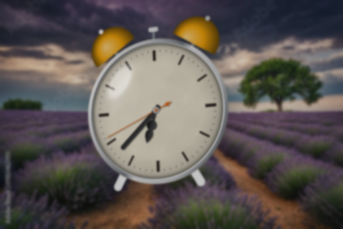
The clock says {"hour": 6, "minute": 37, "second": 41}
